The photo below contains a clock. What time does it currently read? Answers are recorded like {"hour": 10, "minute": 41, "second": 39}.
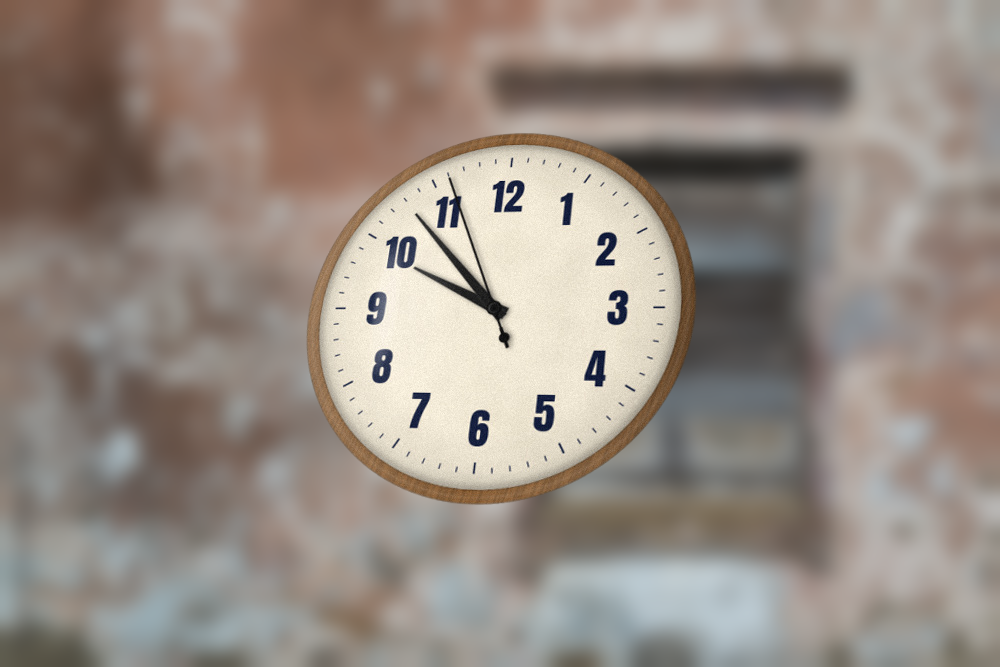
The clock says {"hour": 9, "minute": 52, "second": 56}
